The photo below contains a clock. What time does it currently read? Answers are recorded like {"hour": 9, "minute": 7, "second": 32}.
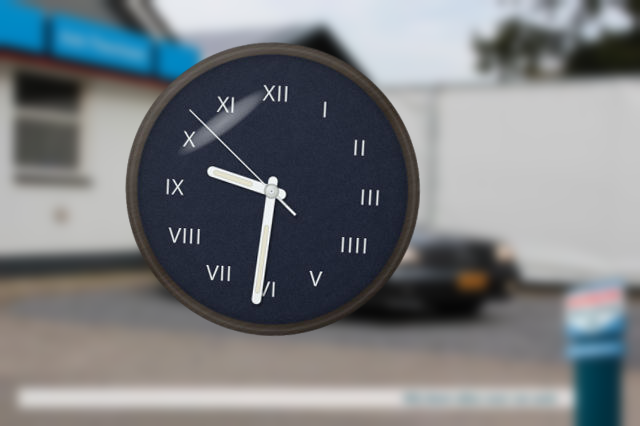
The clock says {"hour": 9, "minute": 30, "second": 52}
